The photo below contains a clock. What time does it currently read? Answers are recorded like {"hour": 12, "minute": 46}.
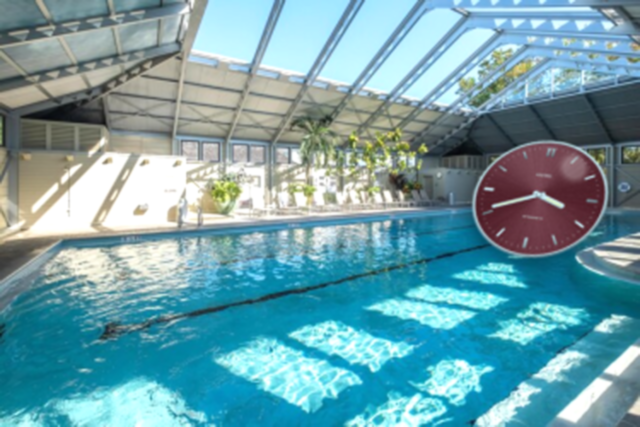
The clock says {"hour": 3, "minute": 41}
